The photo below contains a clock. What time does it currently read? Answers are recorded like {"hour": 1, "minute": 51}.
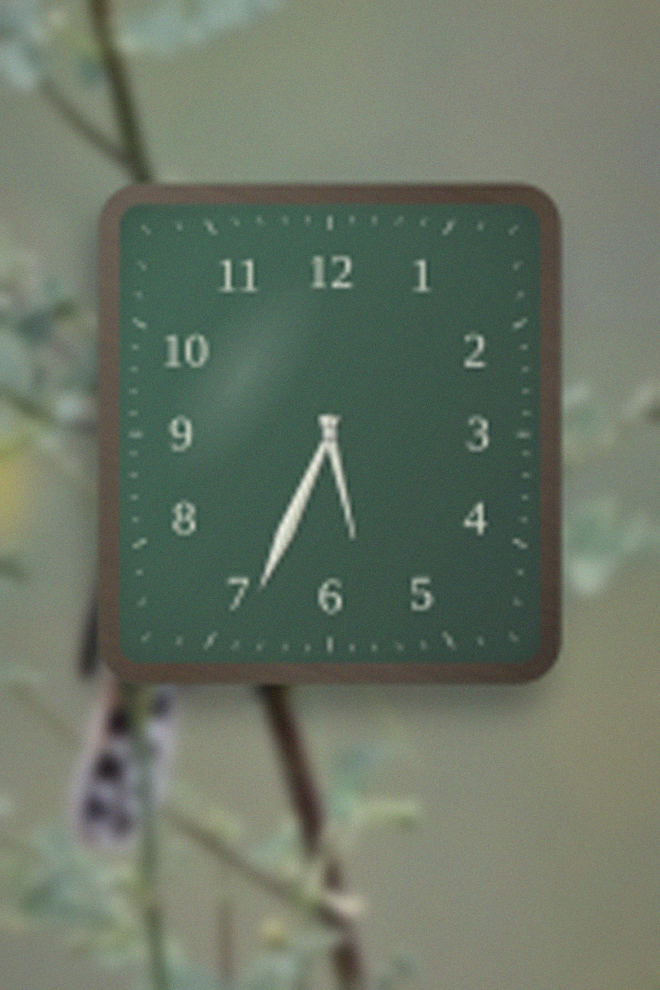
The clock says {"hour": 5, "minute": 34}
